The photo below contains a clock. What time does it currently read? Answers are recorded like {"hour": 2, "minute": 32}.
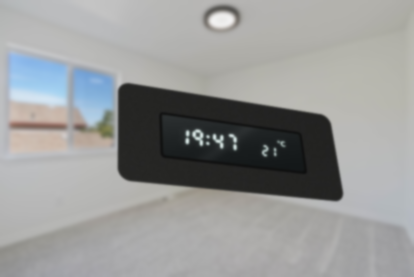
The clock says {"hour": 19, "minute": 47}
